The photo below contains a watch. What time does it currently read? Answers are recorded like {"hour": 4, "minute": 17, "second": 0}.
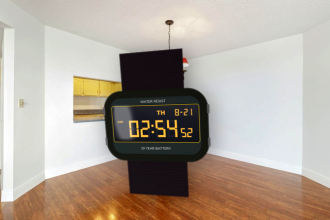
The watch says {"hour": 2, "minute": 54, "second": 52}
